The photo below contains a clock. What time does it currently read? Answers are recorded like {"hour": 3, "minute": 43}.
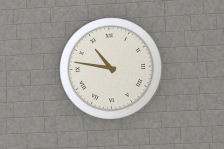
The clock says {"hour": 10, "minute": 47}
